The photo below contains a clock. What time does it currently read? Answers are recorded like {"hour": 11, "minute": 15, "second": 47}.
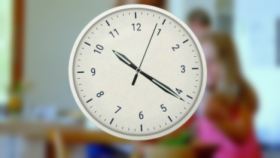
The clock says {"hour": 10, "minute": 21, "second": 4}
